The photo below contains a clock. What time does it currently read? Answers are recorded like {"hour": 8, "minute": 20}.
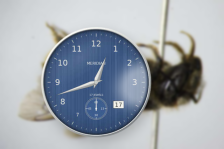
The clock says {"hour": 12, "minute": 42}
